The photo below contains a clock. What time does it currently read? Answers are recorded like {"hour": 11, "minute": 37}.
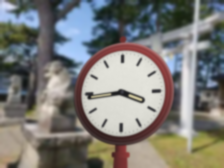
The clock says {"hour": 3, "minute": 44}
